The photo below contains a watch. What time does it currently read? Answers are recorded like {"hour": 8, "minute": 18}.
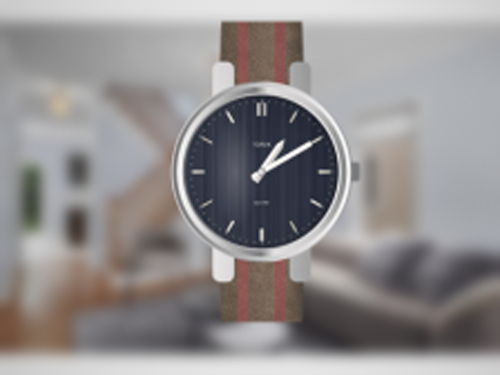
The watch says {"hour": 1, "minute": 10}
